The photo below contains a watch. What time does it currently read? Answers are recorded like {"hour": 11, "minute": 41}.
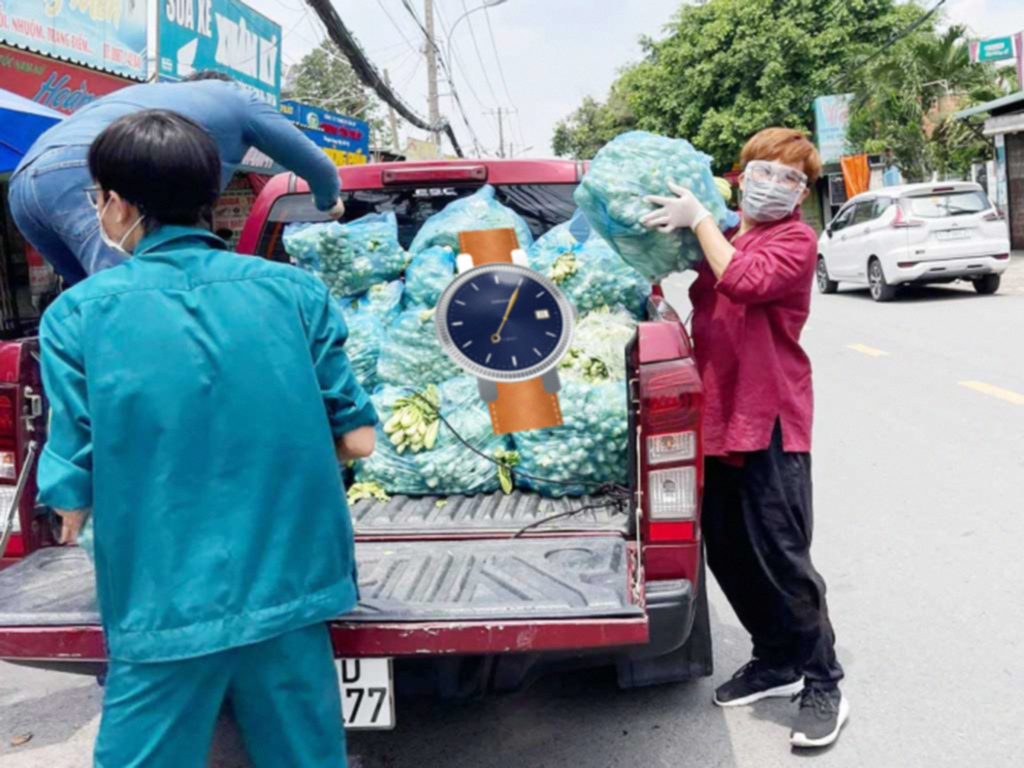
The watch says {"hour": 7, "minute": 5}
